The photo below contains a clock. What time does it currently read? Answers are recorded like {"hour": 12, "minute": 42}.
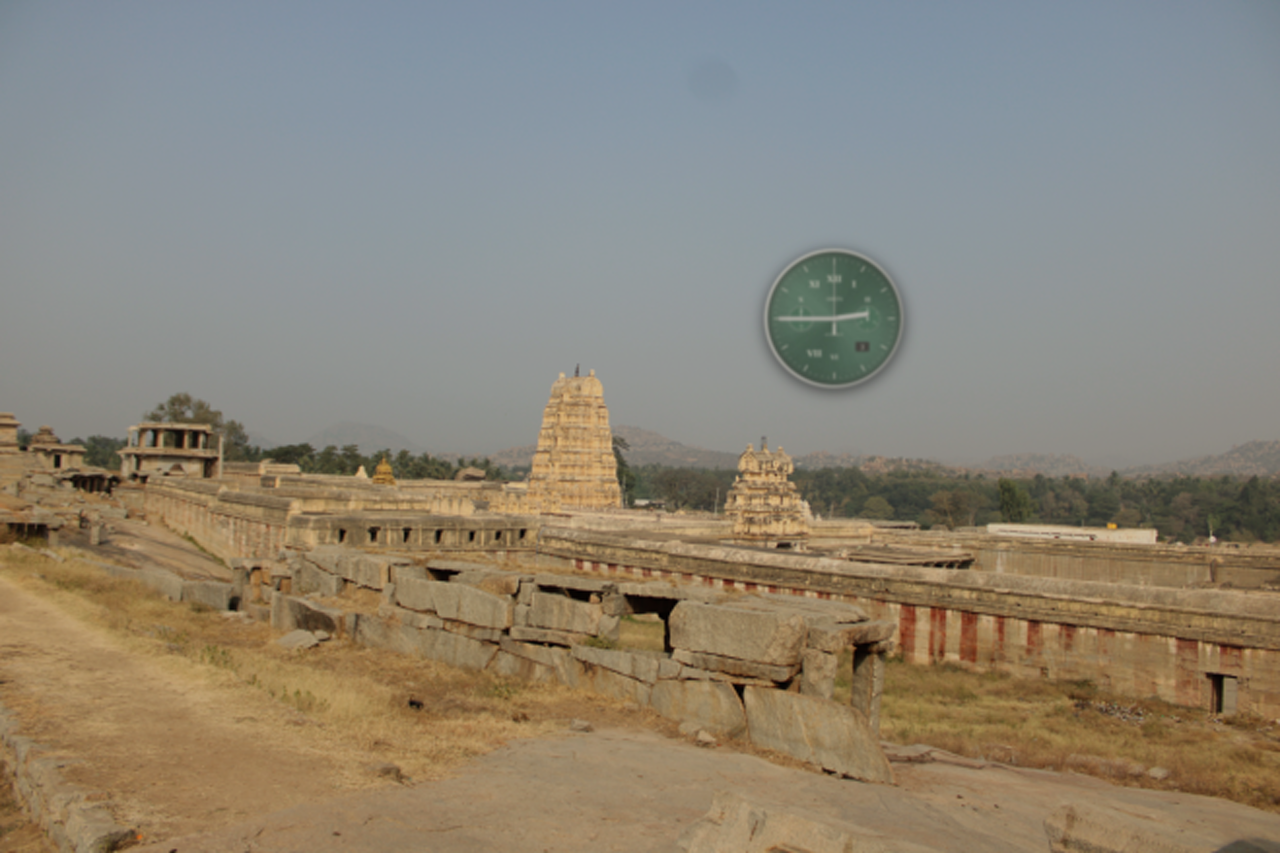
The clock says {"hour": 2, "minute": 45}
